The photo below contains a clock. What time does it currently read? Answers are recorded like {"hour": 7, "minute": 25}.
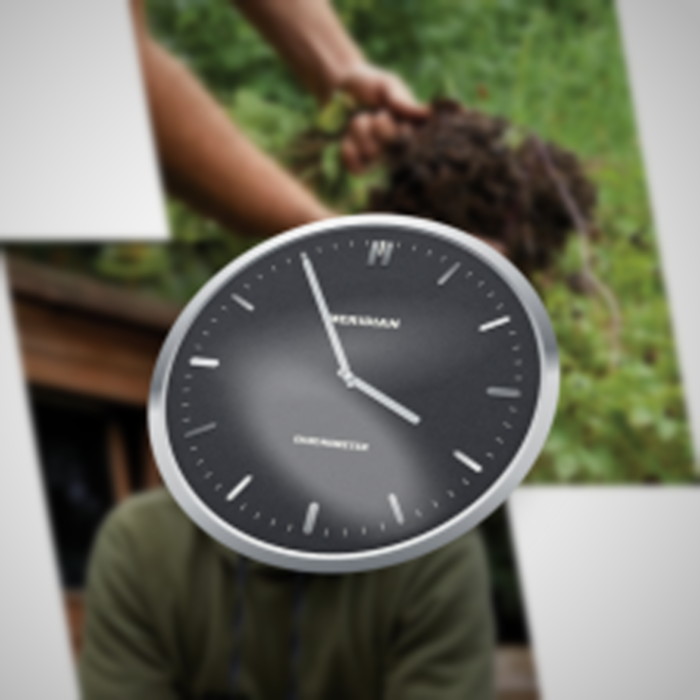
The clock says {"hour": 3, "minute": 55}
